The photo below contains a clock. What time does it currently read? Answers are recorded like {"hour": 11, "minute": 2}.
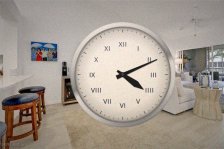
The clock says {"hour": 4, "minute": 11}
